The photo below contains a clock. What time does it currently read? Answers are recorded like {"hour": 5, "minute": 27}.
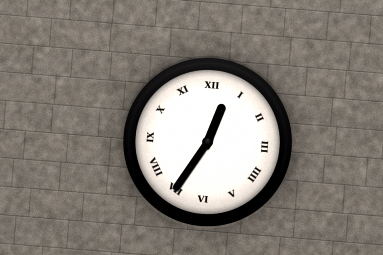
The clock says {"hour": 12, "minute": 35}
